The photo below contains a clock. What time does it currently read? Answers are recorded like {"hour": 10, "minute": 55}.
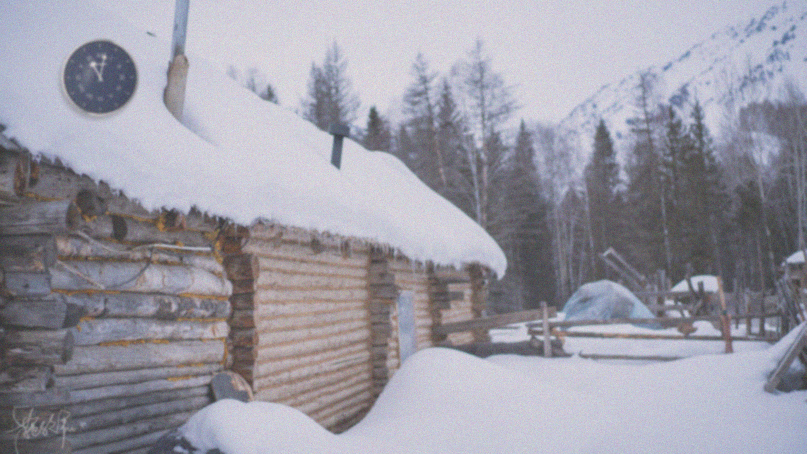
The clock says {"hour": 11, "minute": 2}
